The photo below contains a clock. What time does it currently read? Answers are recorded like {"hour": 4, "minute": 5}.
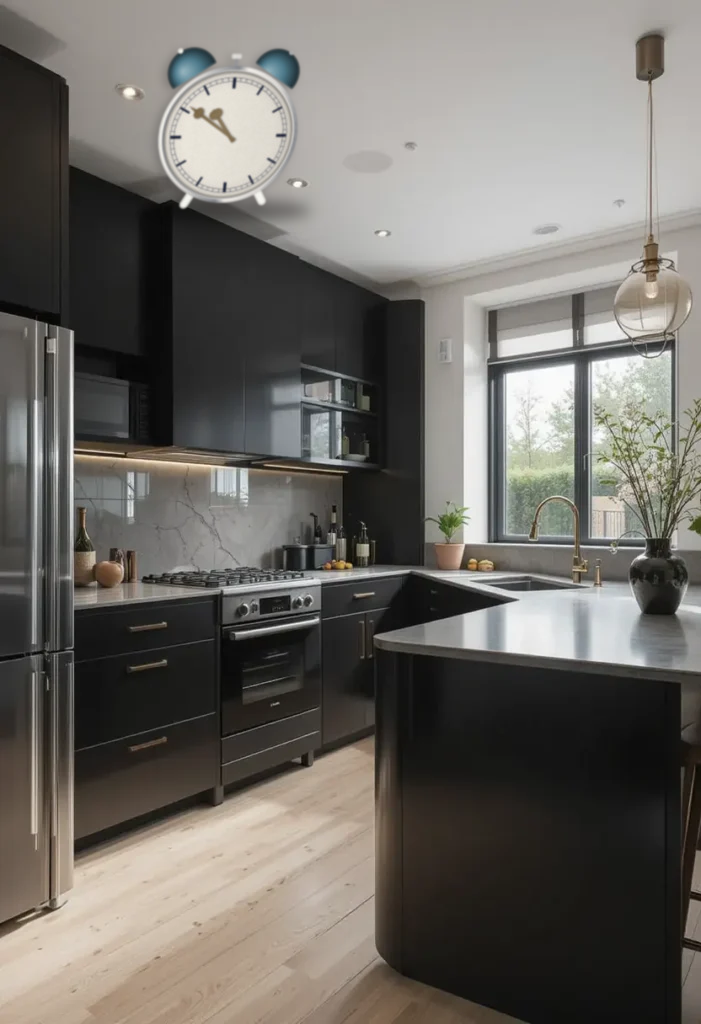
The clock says {"hour": 10, "minute": 51}
